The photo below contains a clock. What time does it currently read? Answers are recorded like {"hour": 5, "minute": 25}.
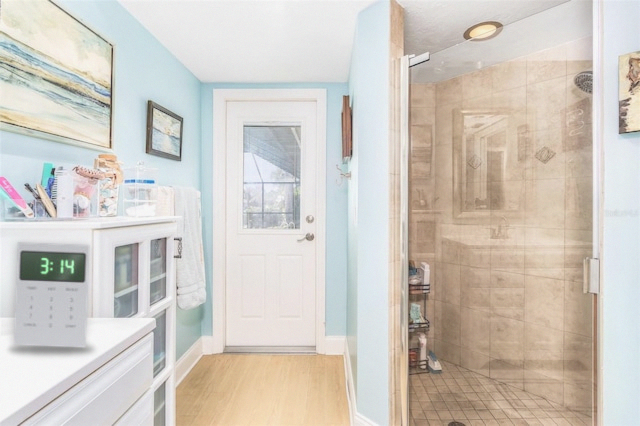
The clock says {"hour": 3, "minute": 14}
